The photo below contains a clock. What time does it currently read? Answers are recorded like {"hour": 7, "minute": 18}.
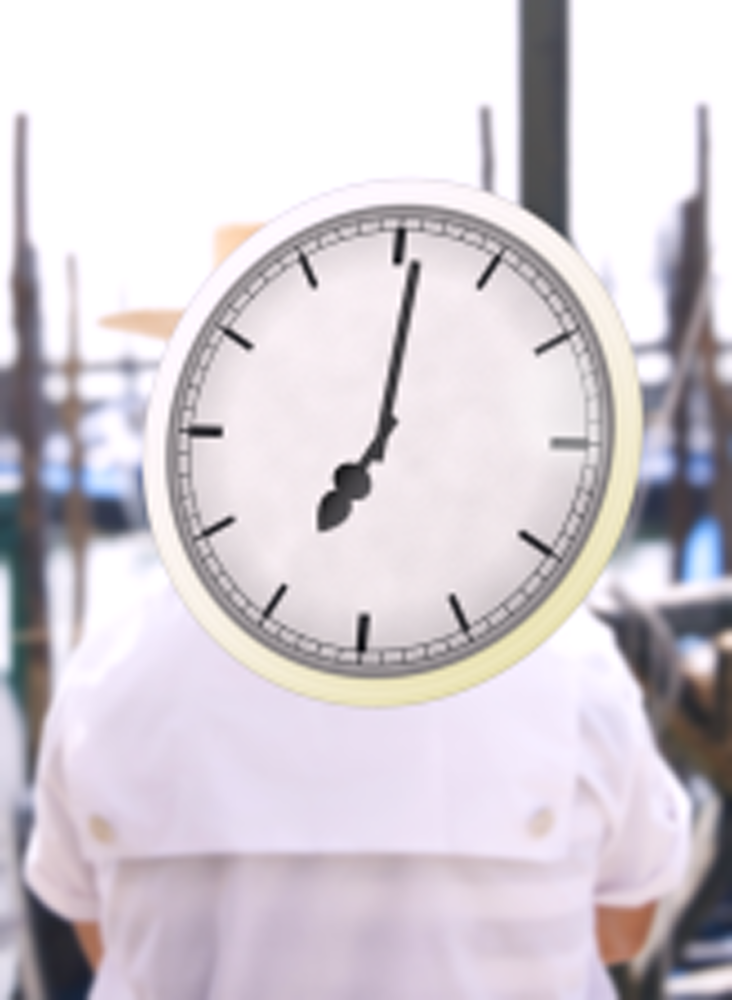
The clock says {"hour": 7, "minute": 1}
